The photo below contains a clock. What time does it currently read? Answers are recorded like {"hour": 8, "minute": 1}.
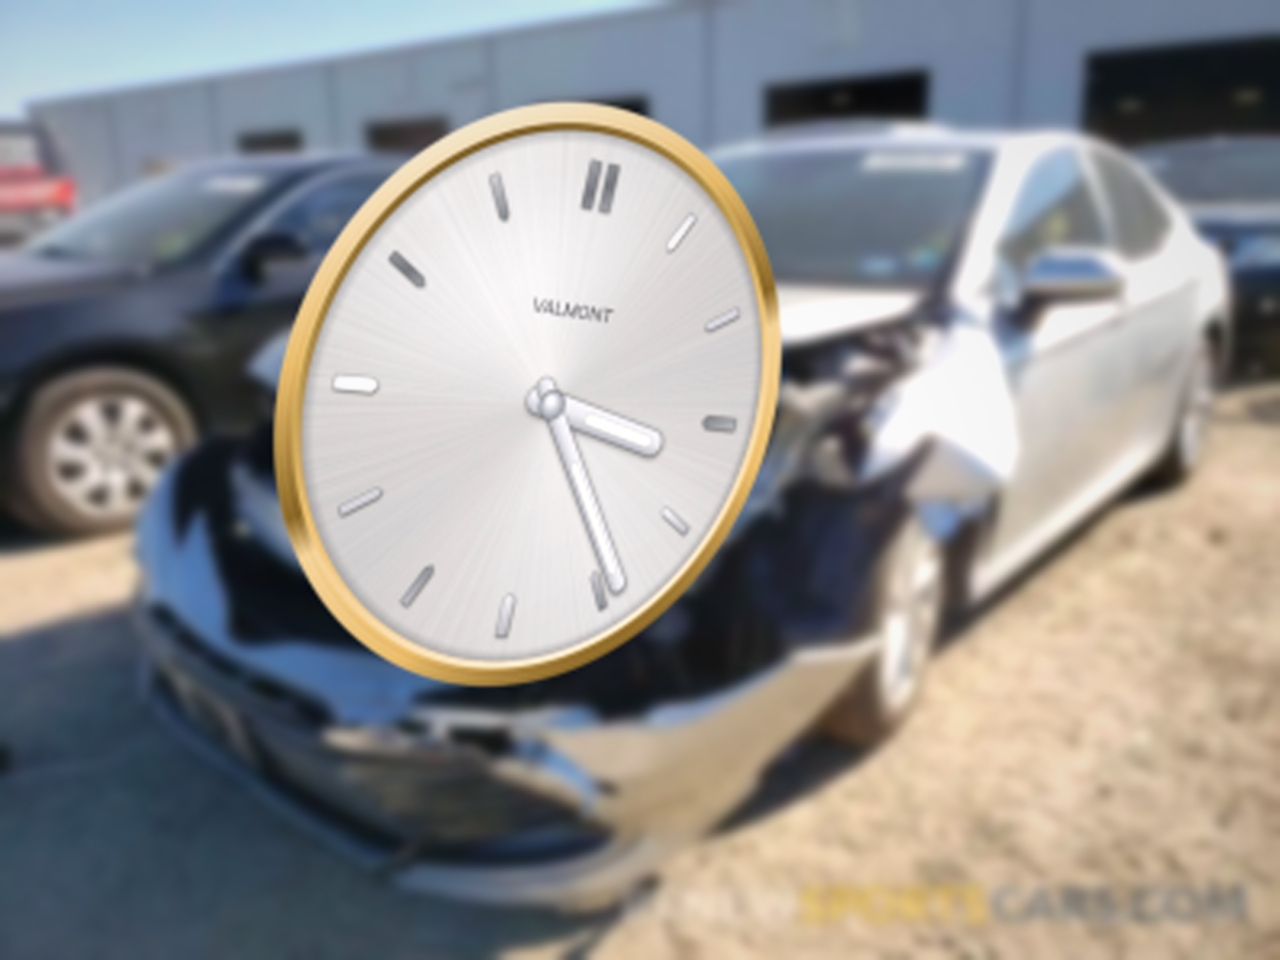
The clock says {"hour": 3, "minute": 24}
